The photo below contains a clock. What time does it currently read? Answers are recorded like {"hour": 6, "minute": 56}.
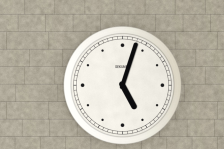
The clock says {"hour": 5, "minute": 3}
